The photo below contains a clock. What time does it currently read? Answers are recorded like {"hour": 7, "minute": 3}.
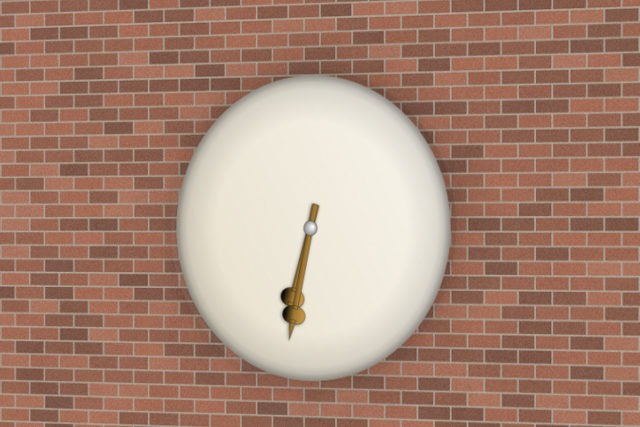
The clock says {"hour": 6, "minute": 32}
